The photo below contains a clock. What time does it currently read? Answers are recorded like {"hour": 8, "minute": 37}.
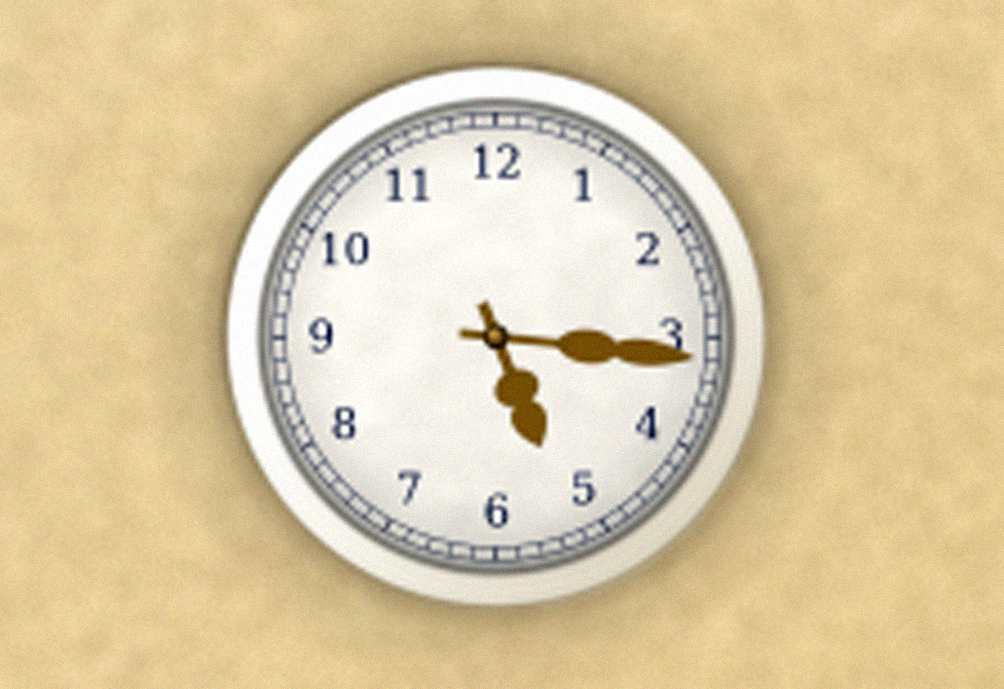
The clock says {"hour": 5, "minute": 16}
